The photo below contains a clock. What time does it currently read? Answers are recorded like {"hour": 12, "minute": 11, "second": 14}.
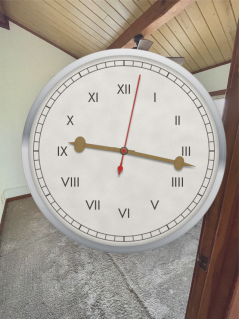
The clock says {"hour": 9, "minute": 17, "second": 2}
